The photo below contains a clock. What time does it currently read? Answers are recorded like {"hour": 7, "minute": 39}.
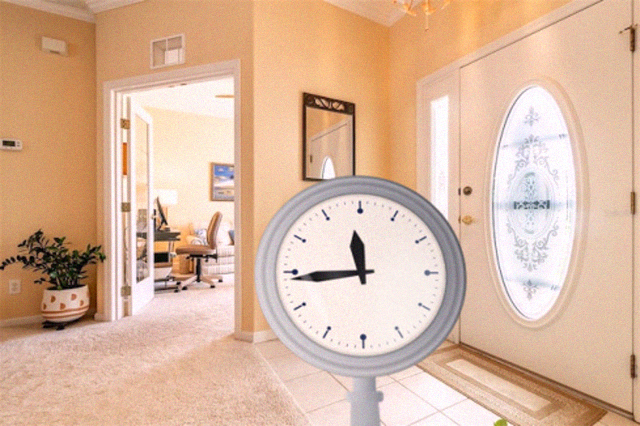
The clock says {"hour": 11, "minute": 44}
